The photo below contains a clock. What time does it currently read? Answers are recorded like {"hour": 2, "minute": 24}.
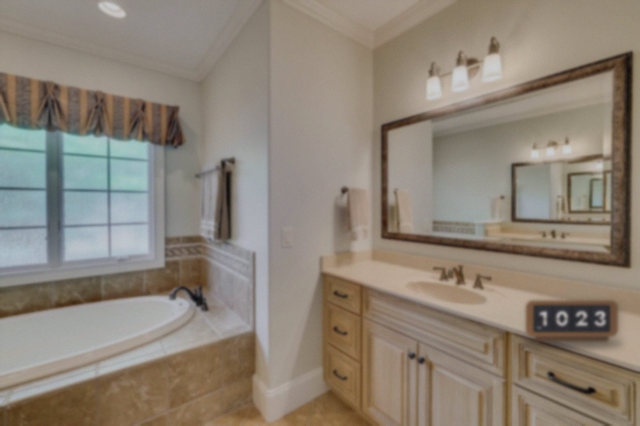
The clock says {"hour": 10, "minute": 23}
